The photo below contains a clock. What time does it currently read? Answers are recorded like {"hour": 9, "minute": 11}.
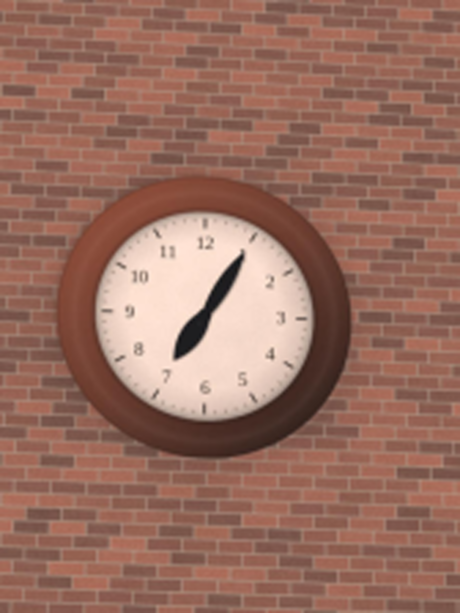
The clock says {"hour": 7, "minute": 5}
